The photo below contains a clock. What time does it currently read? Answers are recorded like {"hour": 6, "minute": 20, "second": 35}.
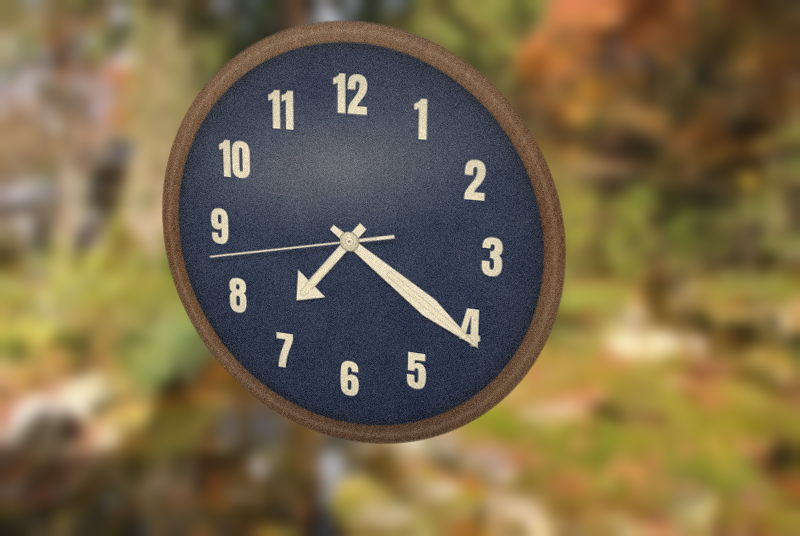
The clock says {"hour": 7, "minute": 20, "second": 43}
